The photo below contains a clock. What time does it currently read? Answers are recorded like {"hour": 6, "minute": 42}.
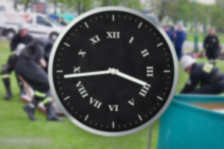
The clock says {"hour": 3, "minute": 44}
